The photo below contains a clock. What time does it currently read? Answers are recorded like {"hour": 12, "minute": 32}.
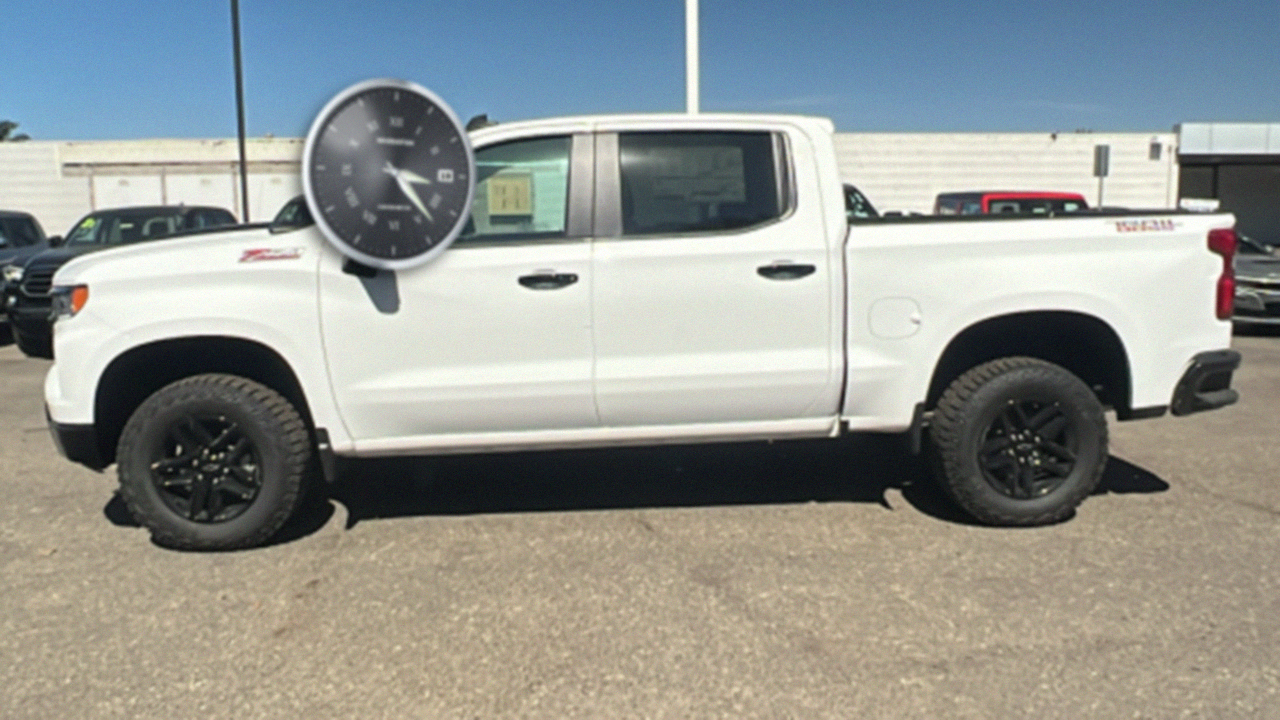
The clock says {"hour": 3, "minute": 23}
